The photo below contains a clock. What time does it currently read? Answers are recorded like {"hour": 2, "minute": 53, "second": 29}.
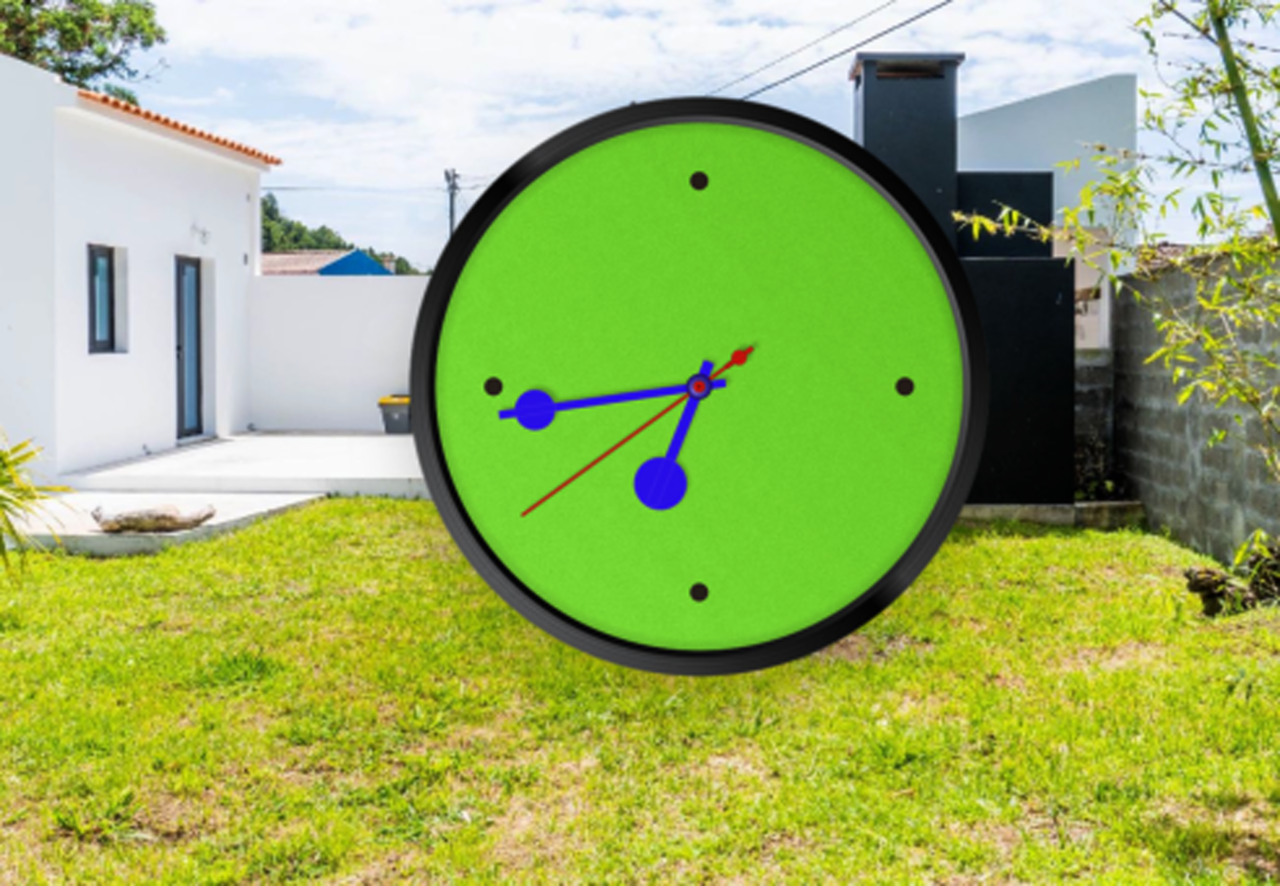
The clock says {"hour": 6, "minute": 43, "second": 39}
